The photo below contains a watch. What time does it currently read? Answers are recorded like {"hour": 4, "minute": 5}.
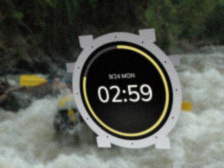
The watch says {"hour": 2, "minute": 59}
